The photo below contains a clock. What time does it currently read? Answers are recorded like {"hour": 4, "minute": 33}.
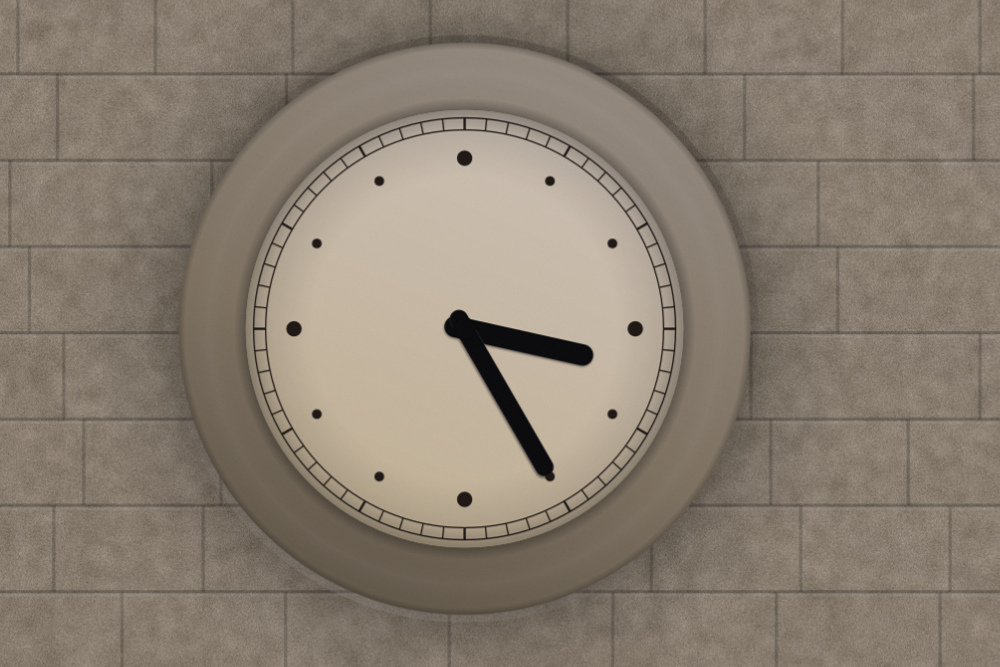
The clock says {"hour": 3, "minute": 25}
